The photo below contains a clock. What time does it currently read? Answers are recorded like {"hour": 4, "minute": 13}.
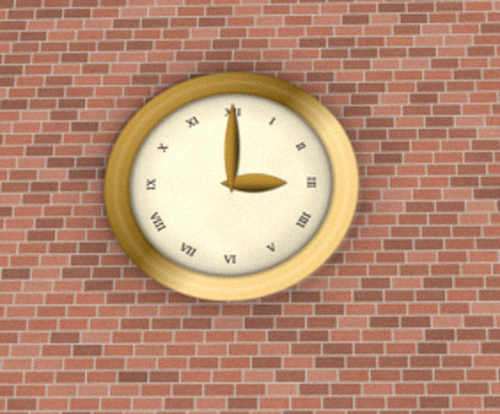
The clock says {"hour": 3, "minute": 0}
